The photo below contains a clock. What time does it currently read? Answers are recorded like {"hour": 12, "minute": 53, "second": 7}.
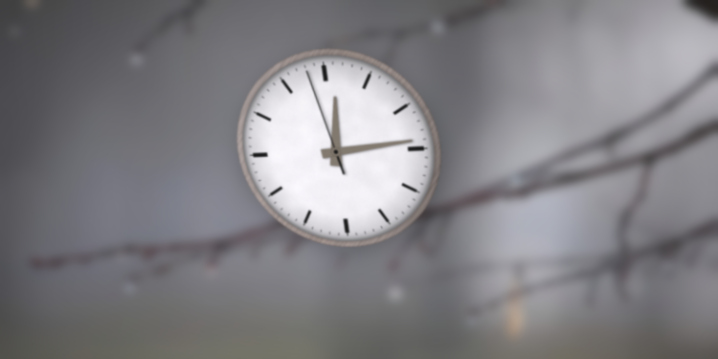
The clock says {"hour": 12, "minute": 13, "second": 58}
